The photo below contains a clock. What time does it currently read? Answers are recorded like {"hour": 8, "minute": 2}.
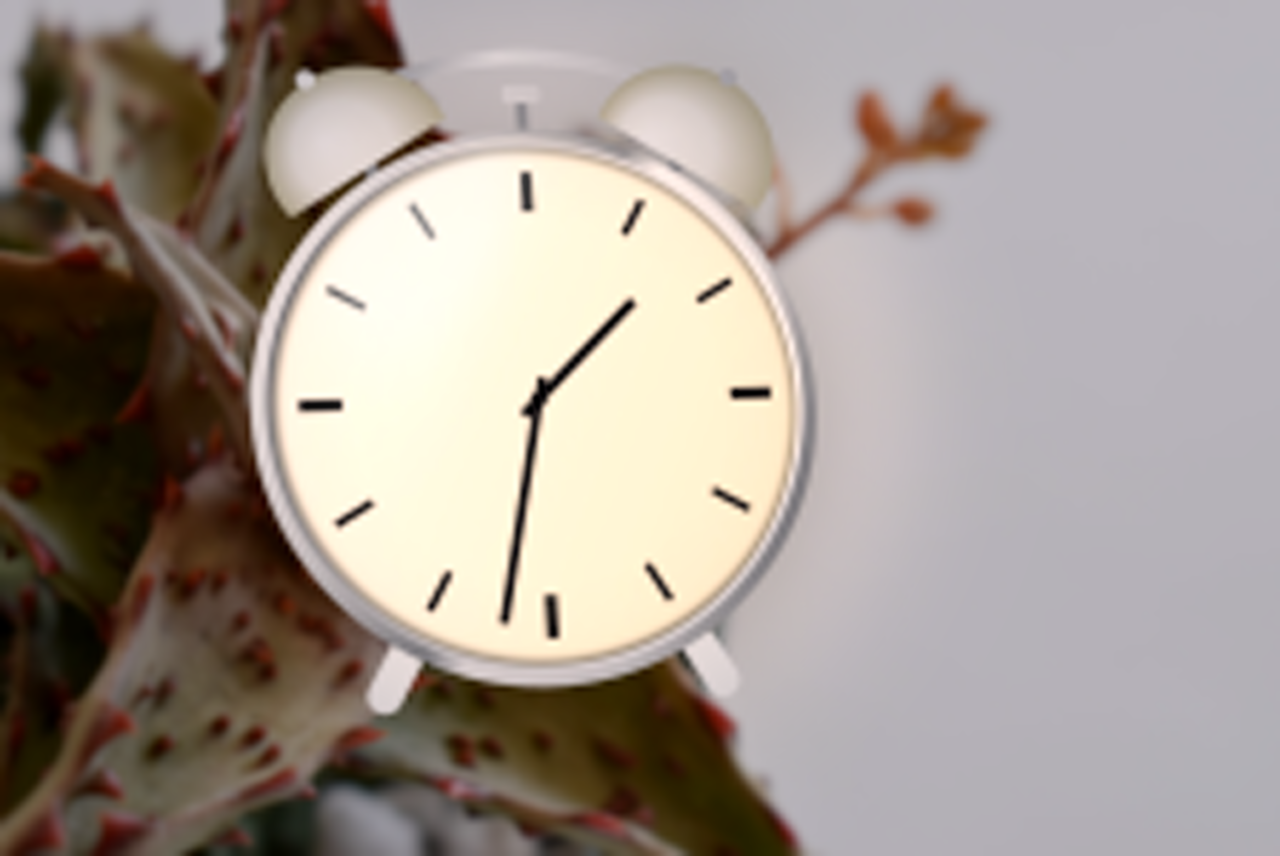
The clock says {"hour": 1, "minute": 32}
